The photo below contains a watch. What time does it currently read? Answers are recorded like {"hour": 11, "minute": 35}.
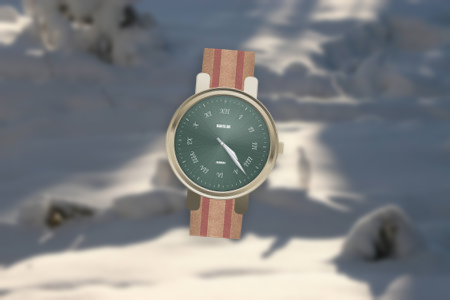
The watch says {"hour": 4, "minute": 23}
